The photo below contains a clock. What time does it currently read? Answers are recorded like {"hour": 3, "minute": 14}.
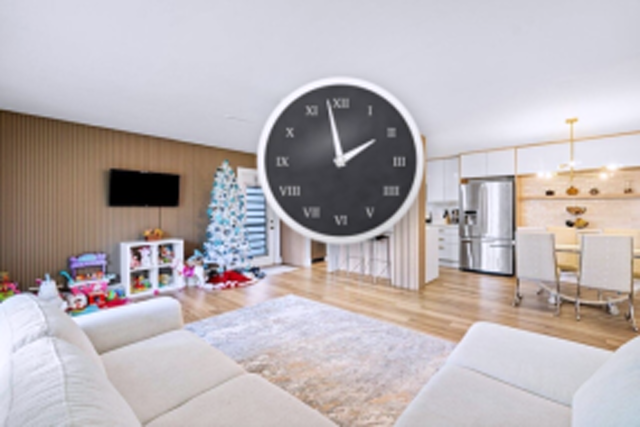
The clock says {"hour": 1, "minute": 58}
